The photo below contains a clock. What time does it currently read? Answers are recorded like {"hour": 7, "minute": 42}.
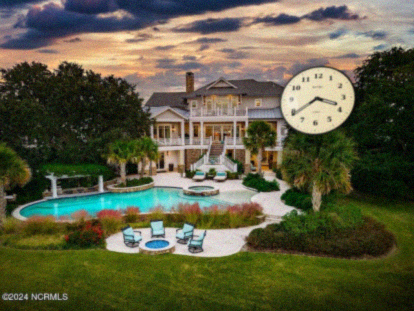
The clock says {"hour": 3, "minute": 39}
